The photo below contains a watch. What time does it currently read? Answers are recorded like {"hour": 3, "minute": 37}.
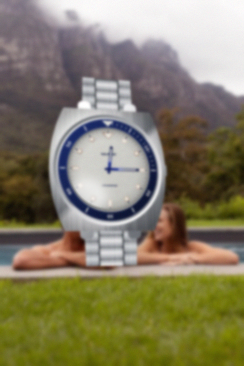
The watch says {"hour": 12, "minute": 15}
